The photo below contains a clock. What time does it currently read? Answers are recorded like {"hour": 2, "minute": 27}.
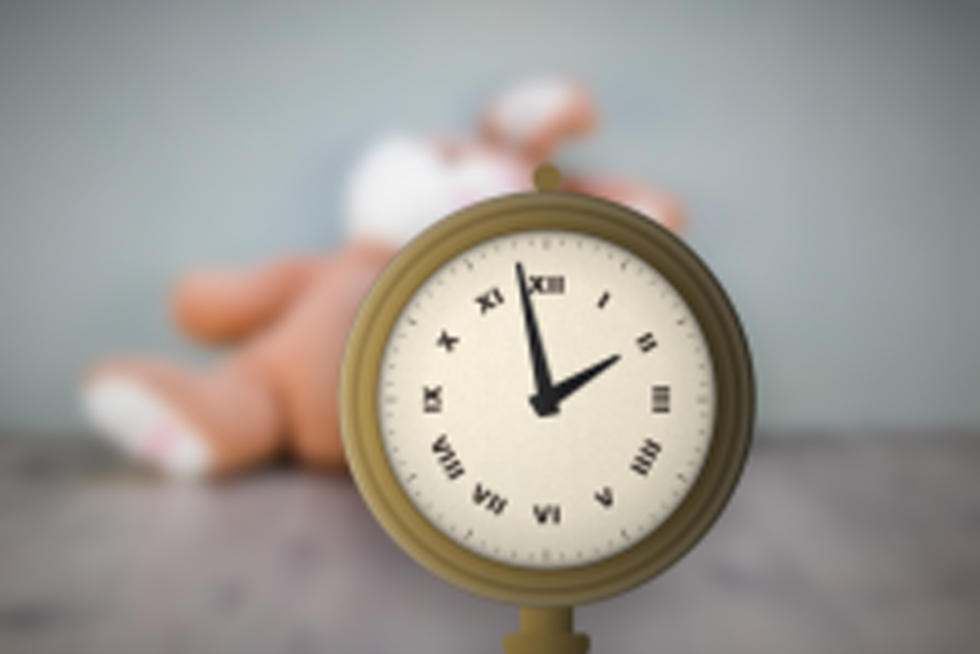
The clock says {"hour": 1, "minute": 58}
